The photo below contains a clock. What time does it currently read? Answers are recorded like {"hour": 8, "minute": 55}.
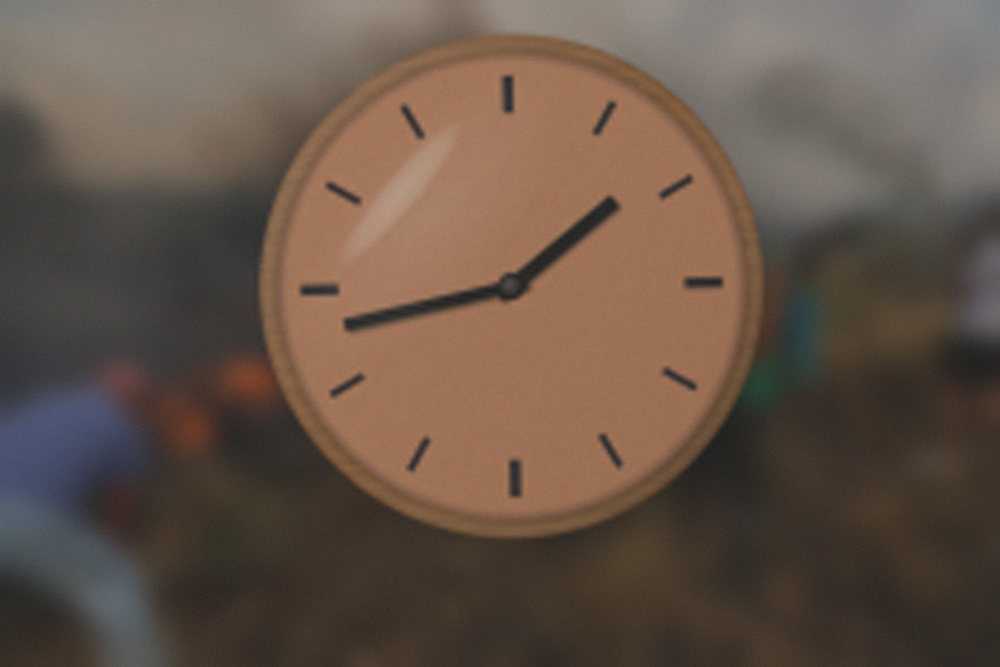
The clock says {"hour": 1, "minute": 43}
